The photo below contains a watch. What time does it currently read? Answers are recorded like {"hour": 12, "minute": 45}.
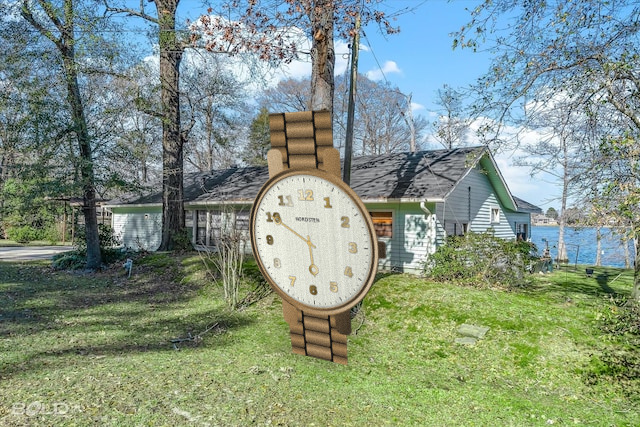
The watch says {"hour": 5, "minute": 50}
